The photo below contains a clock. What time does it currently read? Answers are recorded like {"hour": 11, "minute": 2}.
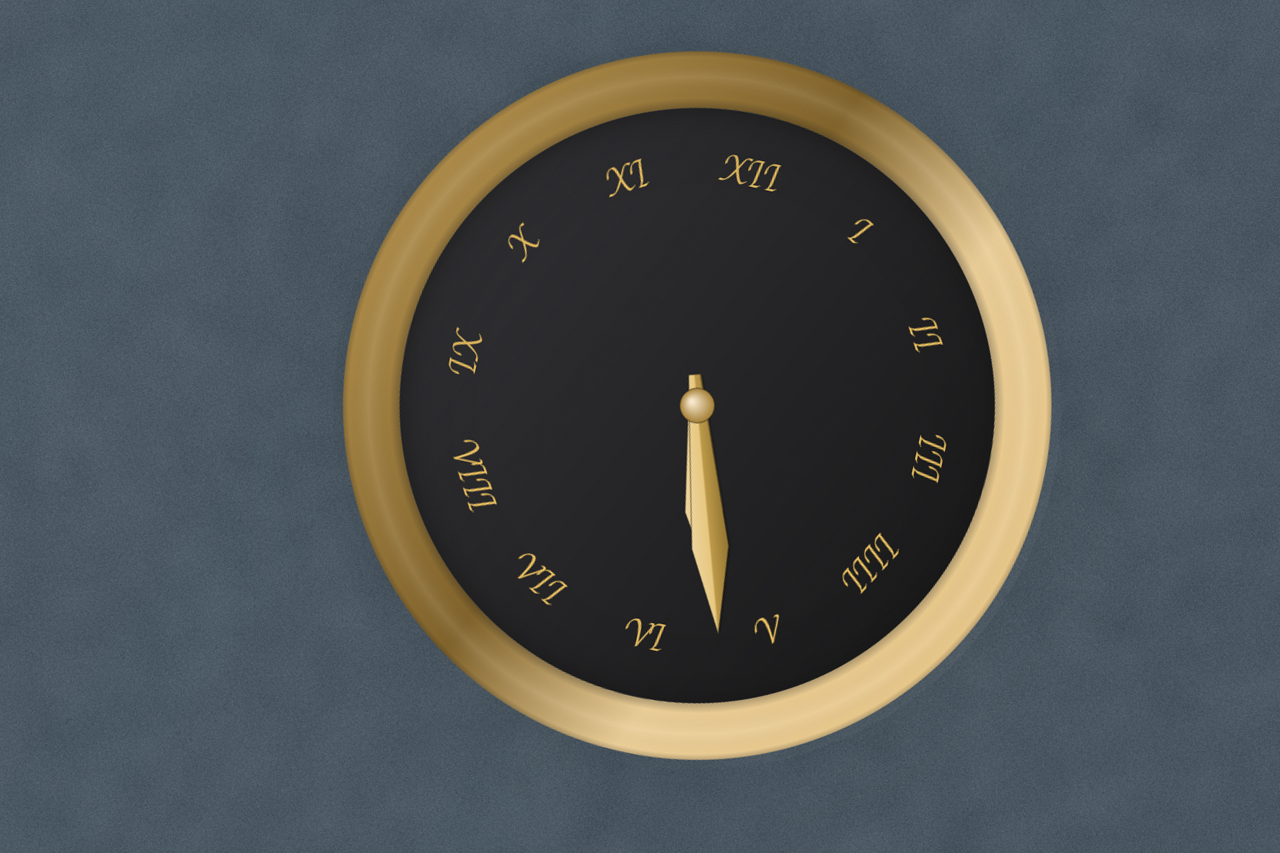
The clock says {"hour": 5, "minute": 27}
